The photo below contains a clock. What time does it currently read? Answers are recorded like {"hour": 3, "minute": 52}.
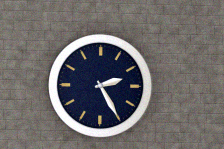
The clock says {"hour": 2, "minute": 25}
